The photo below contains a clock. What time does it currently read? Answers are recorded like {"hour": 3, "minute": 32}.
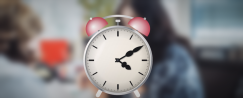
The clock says {"hour": 4, "minute": 10}
